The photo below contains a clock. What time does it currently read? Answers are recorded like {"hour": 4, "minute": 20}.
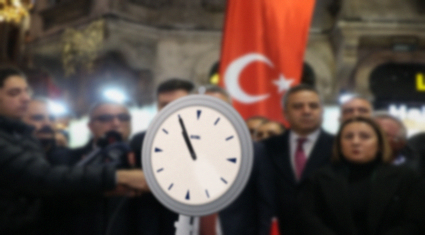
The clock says {"hour": 10, "minute": 55}
